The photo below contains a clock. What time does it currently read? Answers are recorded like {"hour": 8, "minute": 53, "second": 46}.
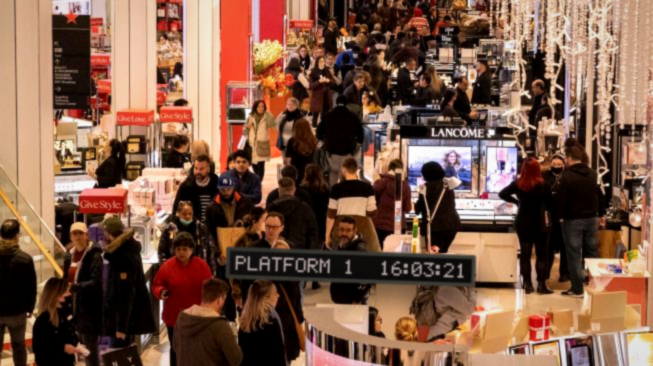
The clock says {"hour": 16, "minute": 3, "second": 21}
